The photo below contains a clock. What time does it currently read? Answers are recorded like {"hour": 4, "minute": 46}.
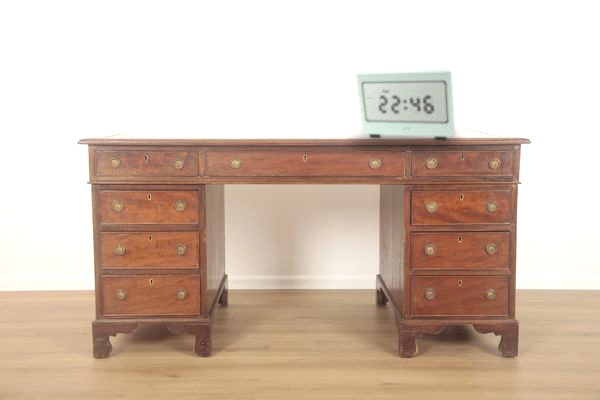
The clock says {"hour": 22, "minute": 46}
